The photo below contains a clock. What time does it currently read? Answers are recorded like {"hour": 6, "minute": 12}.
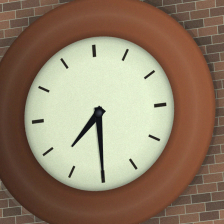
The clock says {"hour": 7, "minute": 30}
